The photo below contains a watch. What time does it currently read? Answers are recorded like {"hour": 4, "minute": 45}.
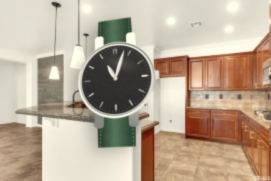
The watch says {"hour": 11, "minute": 3}
